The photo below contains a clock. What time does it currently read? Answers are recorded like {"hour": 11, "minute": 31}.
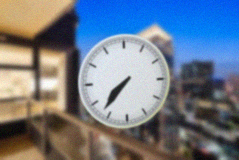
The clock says {"hour": 7, "minute": 37}
